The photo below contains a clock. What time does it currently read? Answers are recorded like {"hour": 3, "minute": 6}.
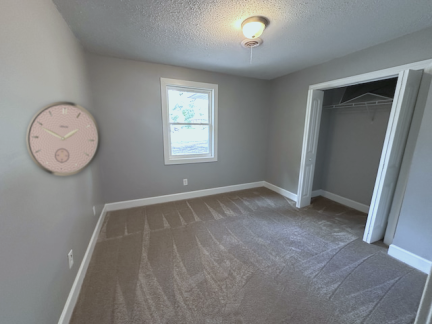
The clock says {"hour": 1, "minute": 49}
